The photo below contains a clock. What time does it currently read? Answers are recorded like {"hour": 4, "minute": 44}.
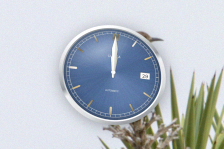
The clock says {"hour": 12, "minute": 0}
